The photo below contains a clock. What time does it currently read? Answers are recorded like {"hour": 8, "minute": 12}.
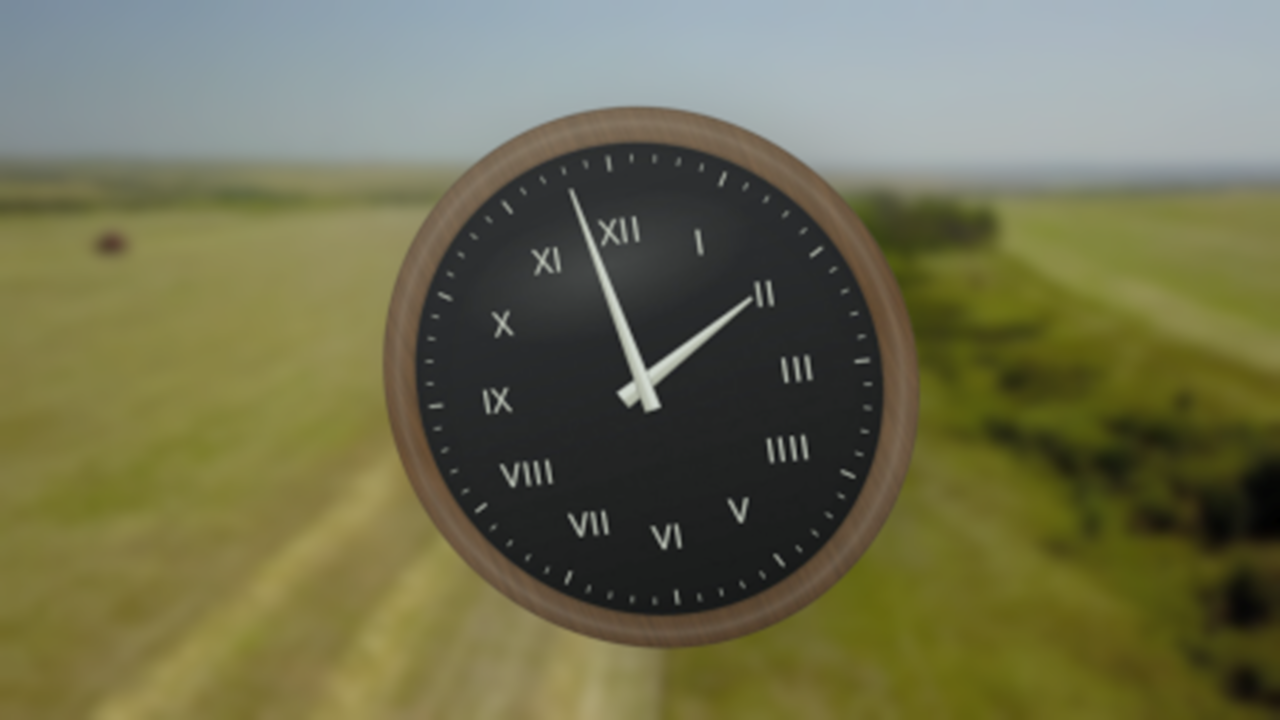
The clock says {"hour": 1, "minute": 58}
